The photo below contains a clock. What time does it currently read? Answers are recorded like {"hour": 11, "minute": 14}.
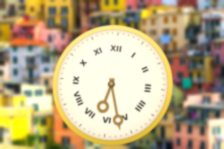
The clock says {"hour": 6, "minute": 27}
